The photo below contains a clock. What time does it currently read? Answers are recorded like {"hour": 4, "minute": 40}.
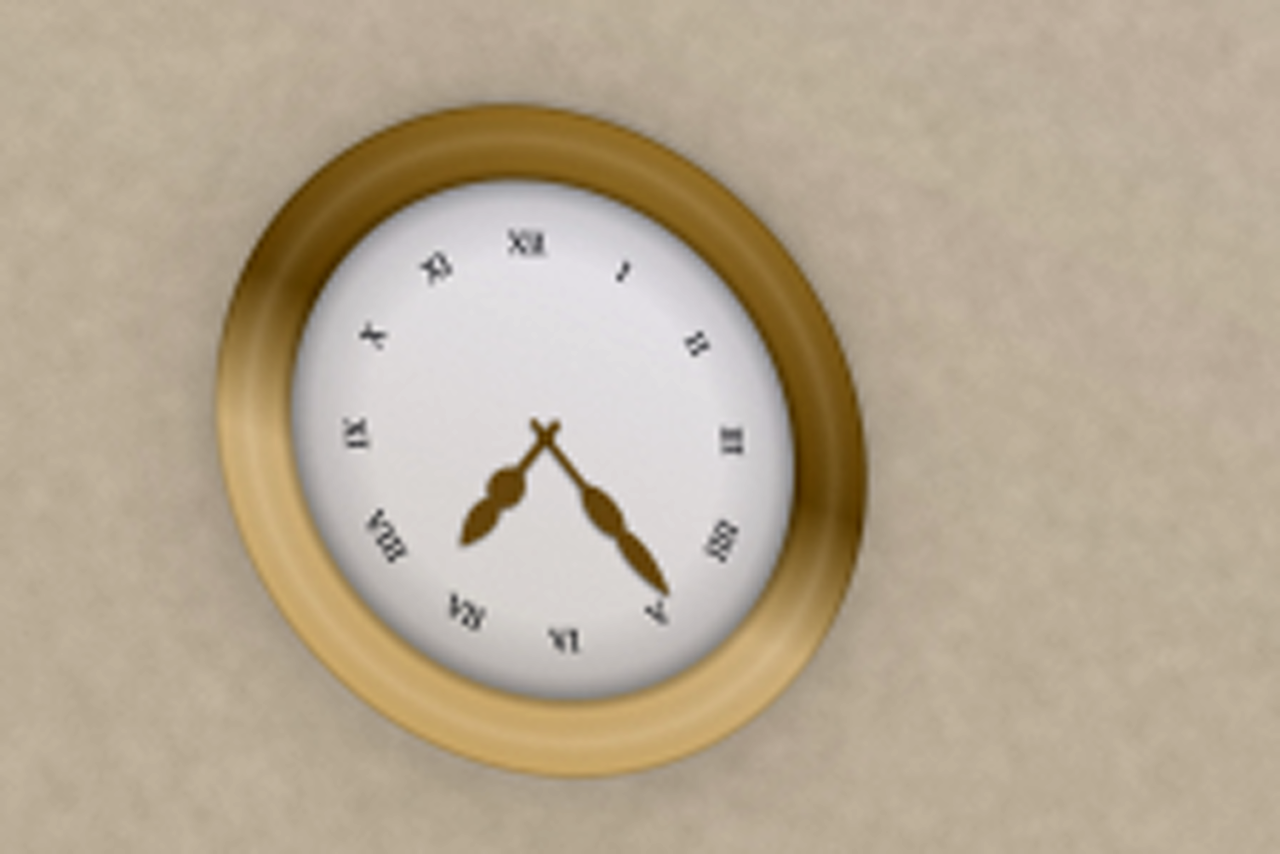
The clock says {"hour": 7, "minute": 24}
